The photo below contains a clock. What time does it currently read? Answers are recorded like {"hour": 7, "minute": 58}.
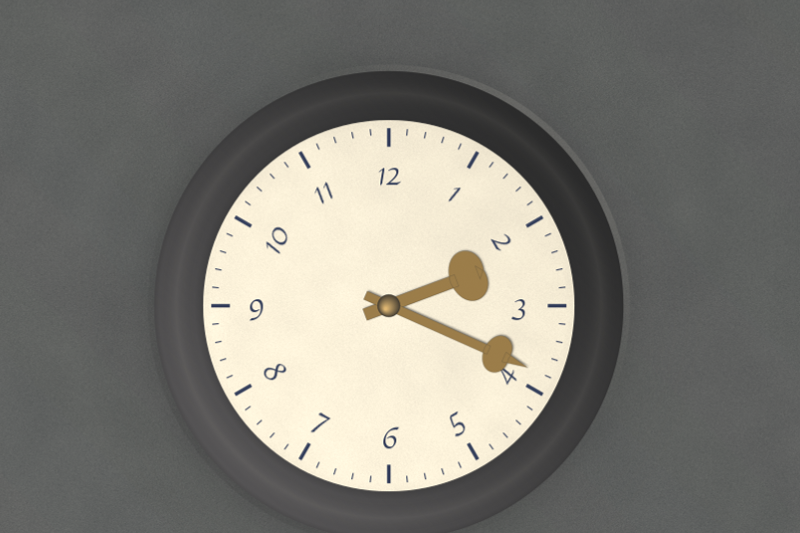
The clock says {"hour": 2, "minute": 19}
